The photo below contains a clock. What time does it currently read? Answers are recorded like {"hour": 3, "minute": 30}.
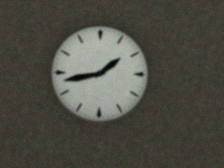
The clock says {"hour": 1, "minute": 43}
